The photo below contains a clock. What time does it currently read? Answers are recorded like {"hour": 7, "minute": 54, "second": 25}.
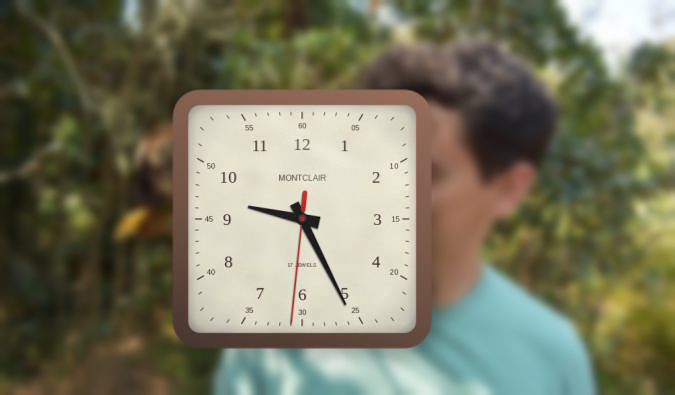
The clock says {"hour": 9, "minute": 25, "second": 31}
